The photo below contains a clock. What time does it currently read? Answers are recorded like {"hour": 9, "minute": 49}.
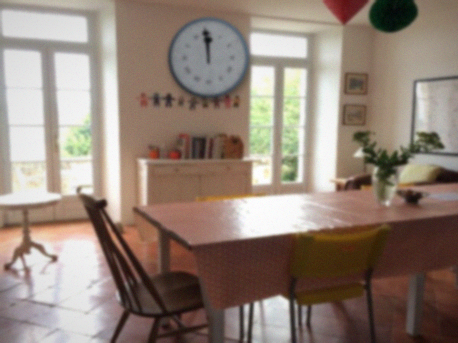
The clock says {"hour": 11, "minute": 59}
